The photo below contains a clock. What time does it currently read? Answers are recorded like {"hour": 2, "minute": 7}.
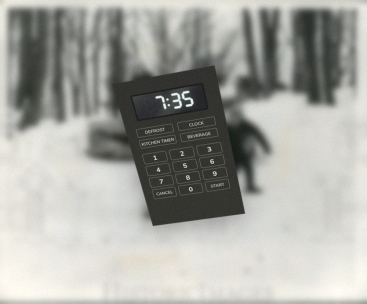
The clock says {"hour": 7, "minute": 35}
